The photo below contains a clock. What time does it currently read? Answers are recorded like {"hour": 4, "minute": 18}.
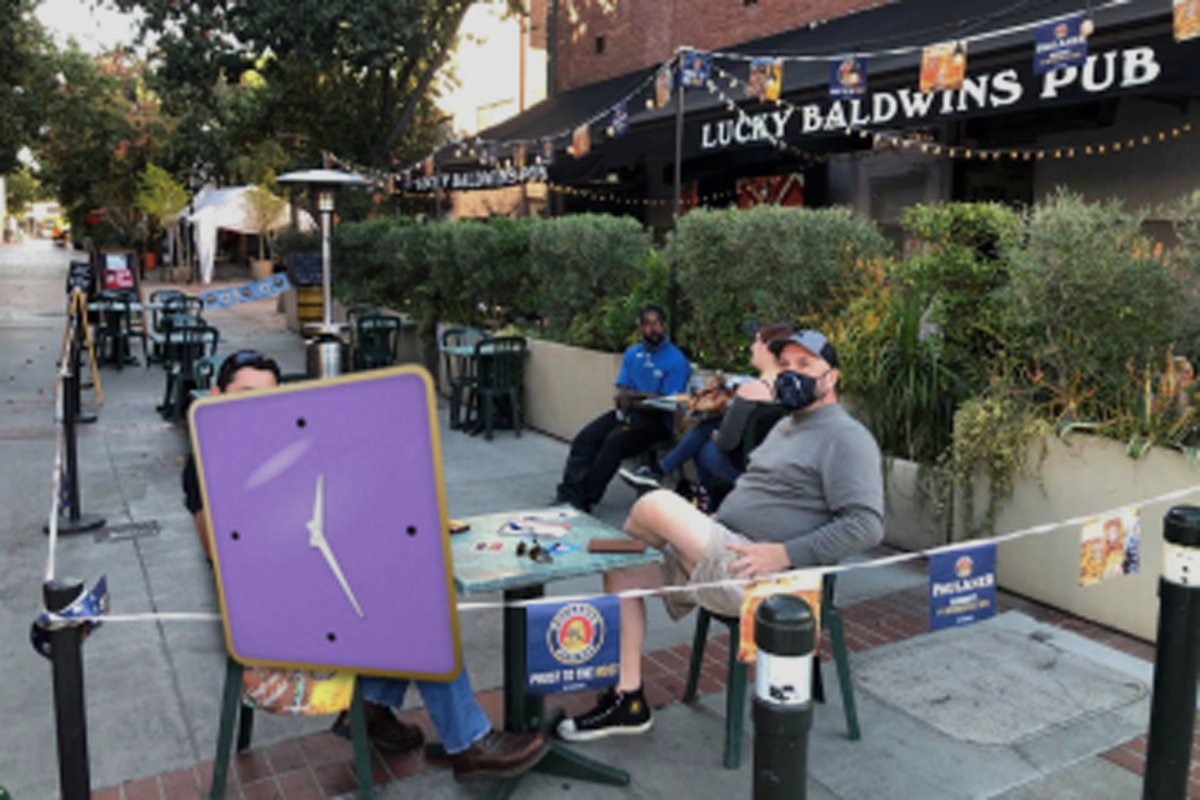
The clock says {"hour": 12, "minute": 26}
